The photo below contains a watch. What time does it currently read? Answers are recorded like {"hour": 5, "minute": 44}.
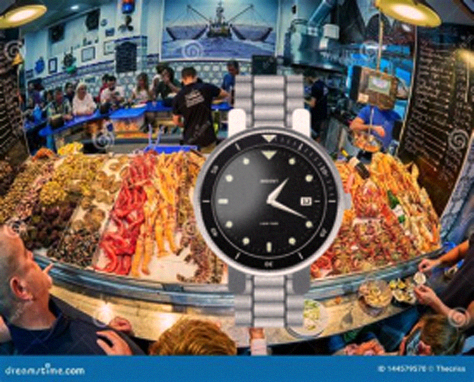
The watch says {"hour": 1, "minute": 19}
